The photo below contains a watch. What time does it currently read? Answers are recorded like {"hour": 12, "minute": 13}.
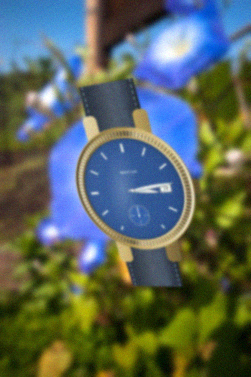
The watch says {"hour": 3, "minute": 14}
